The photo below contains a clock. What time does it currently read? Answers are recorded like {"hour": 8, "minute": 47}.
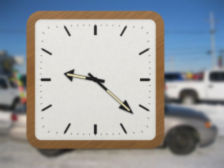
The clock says {"hour": 9, "minute": 22}
